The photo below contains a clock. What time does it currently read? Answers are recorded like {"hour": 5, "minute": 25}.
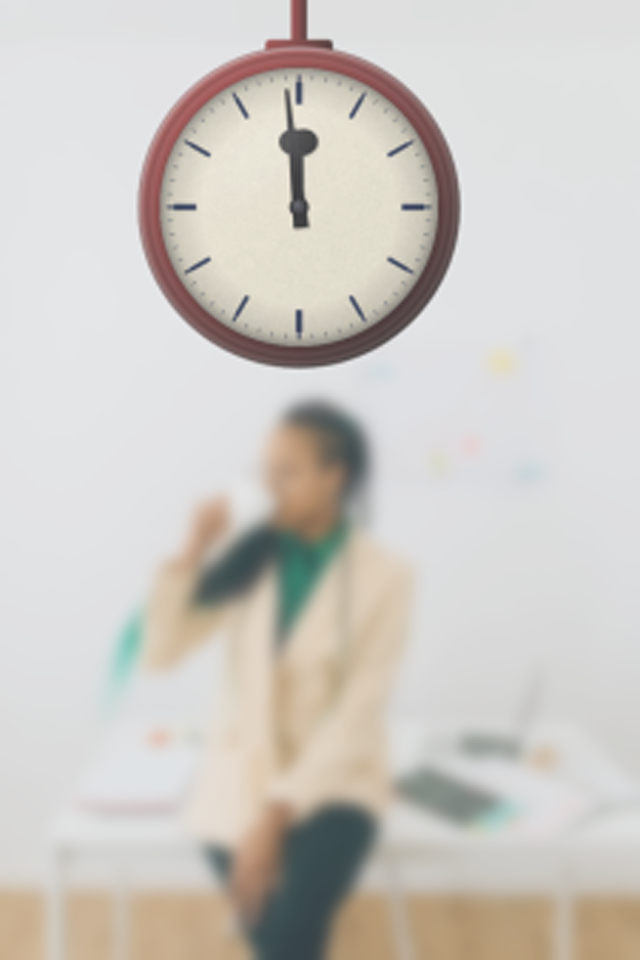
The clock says {"hour": 11, "minute": 59}
